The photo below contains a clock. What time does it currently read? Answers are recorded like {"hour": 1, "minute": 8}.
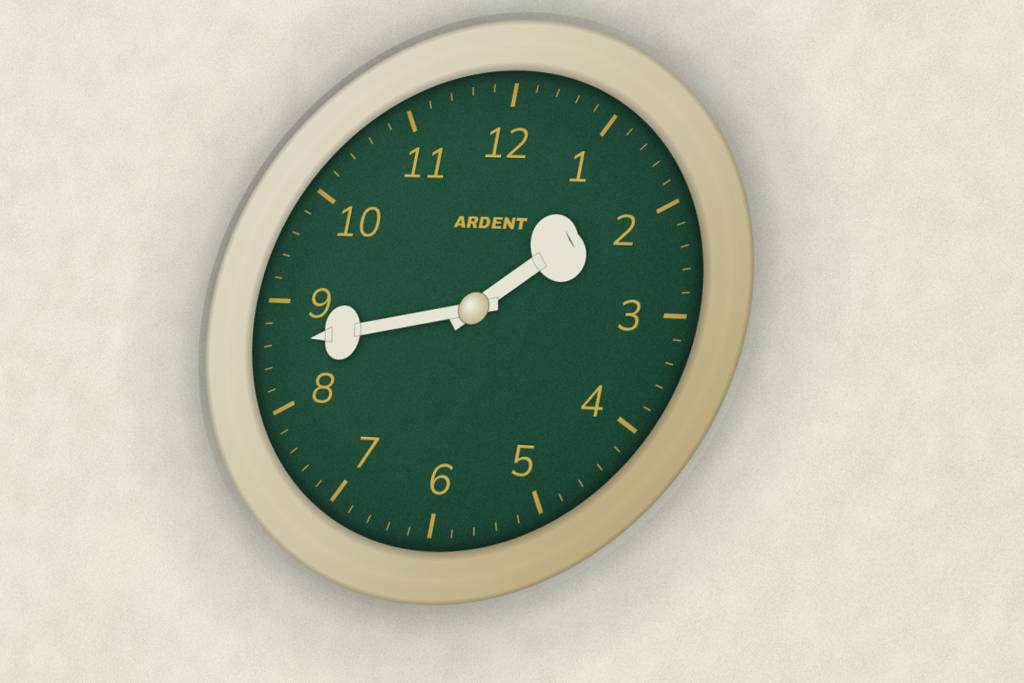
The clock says {"hour": 1, "minute": 43}
